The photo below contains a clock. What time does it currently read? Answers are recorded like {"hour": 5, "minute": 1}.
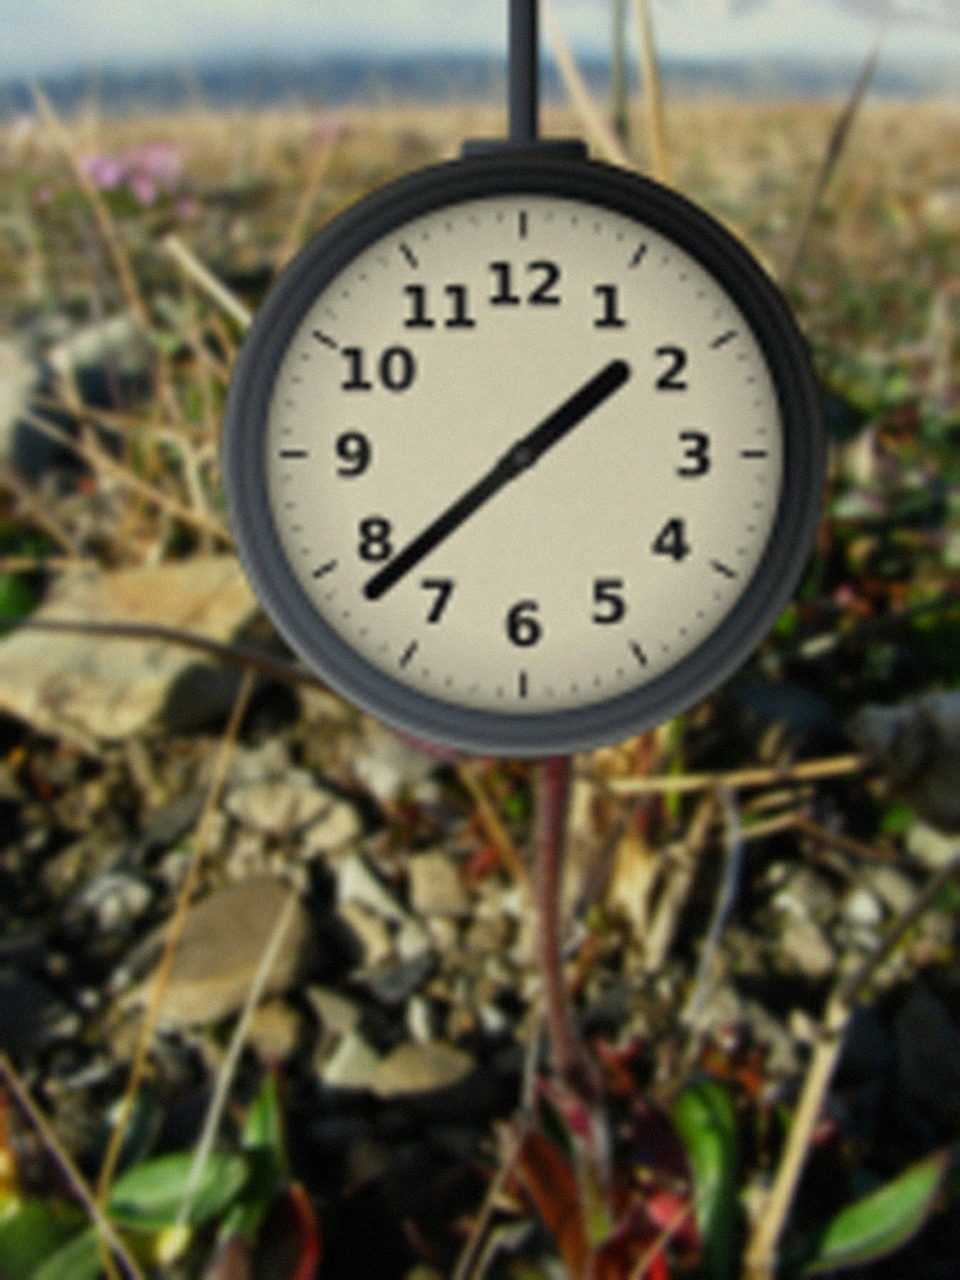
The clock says {"hour": 1, "minute": 38}
